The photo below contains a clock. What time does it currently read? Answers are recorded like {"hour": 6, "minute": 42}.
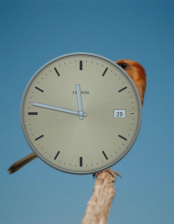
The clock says {"hour": 11, "minute": 47}
